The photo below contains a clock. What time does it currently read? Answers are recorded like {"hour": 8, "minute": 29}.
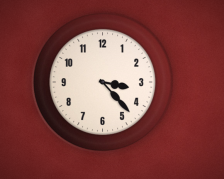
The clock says {"hour": 3, "minute": 23}
